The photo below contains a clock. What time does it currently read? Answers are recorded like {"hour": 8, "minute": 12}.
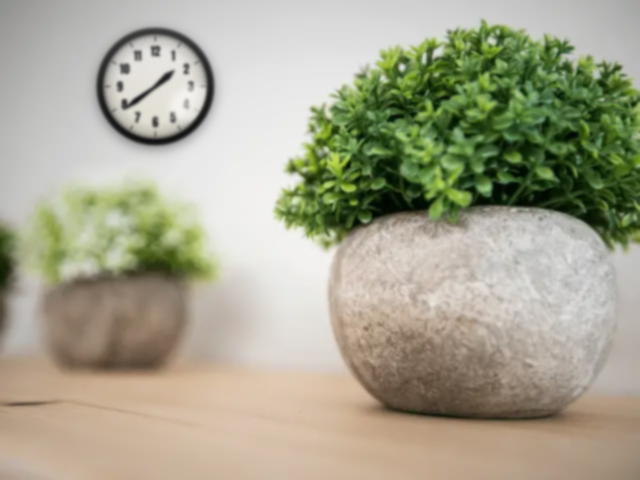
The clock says {"hour": 1, "minute": 39}
